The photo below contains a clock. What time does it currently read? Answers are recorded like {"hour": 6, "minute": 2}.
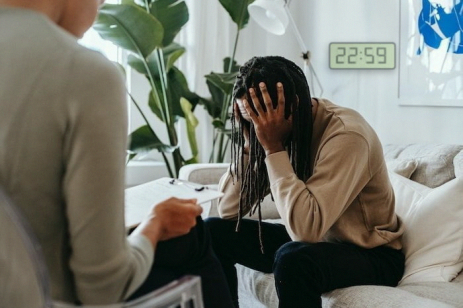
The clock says {"hour": 22, "minute": 59}
